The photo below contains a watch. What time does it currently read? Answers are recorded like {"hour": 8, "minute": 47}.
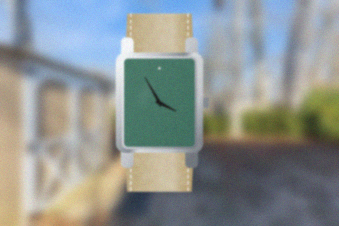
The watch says {"hour": 3, "minute": 55}
